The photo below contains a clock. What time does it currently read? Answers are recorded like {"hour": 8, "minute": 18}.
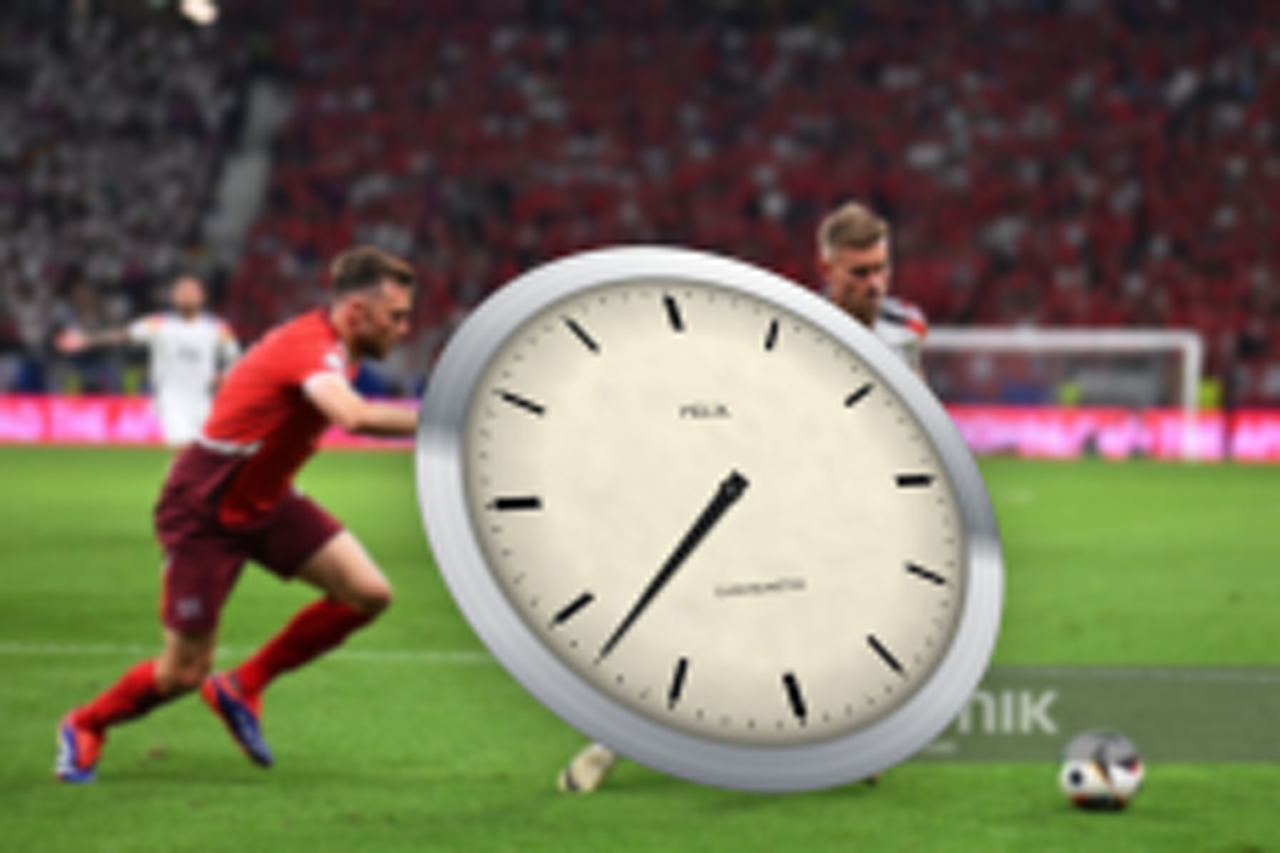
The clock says {"hour": 7, "minute": 38}
